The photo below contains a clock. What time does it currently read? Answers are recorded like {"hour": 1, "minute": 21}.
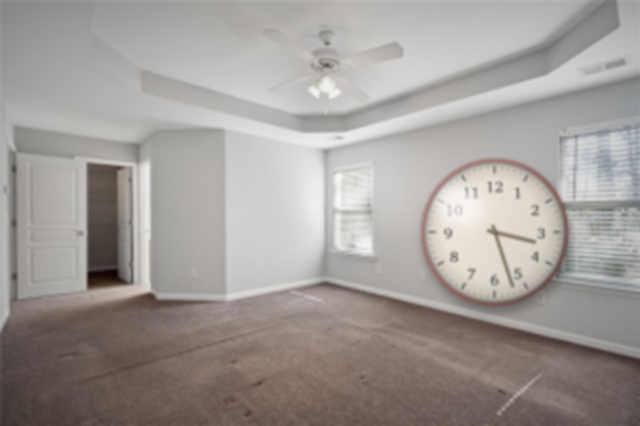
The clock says {"hour": 3, "minute": 27}
